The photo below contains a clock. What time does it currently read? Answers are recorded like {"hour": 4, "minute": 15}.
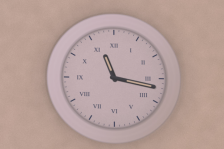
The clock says {"hour": 11, "minute": 17}
